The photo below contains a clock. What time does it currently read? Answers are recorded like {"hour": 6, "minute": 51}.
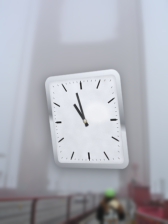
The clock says {"hour": 10, "minute": 58}
